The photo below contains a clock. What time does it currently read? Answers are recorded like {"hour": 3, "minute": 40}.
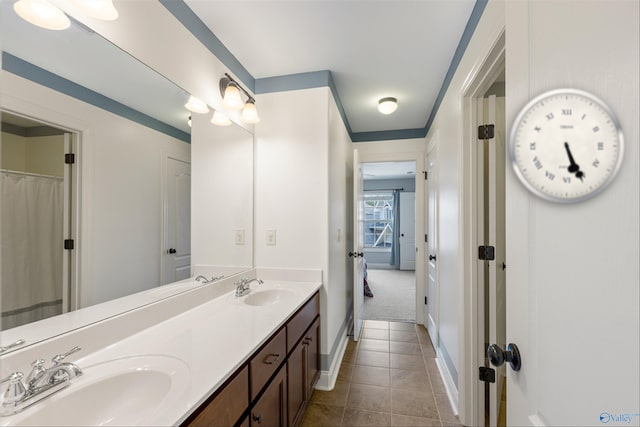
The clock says {"hour": 5, "minute": 26}
